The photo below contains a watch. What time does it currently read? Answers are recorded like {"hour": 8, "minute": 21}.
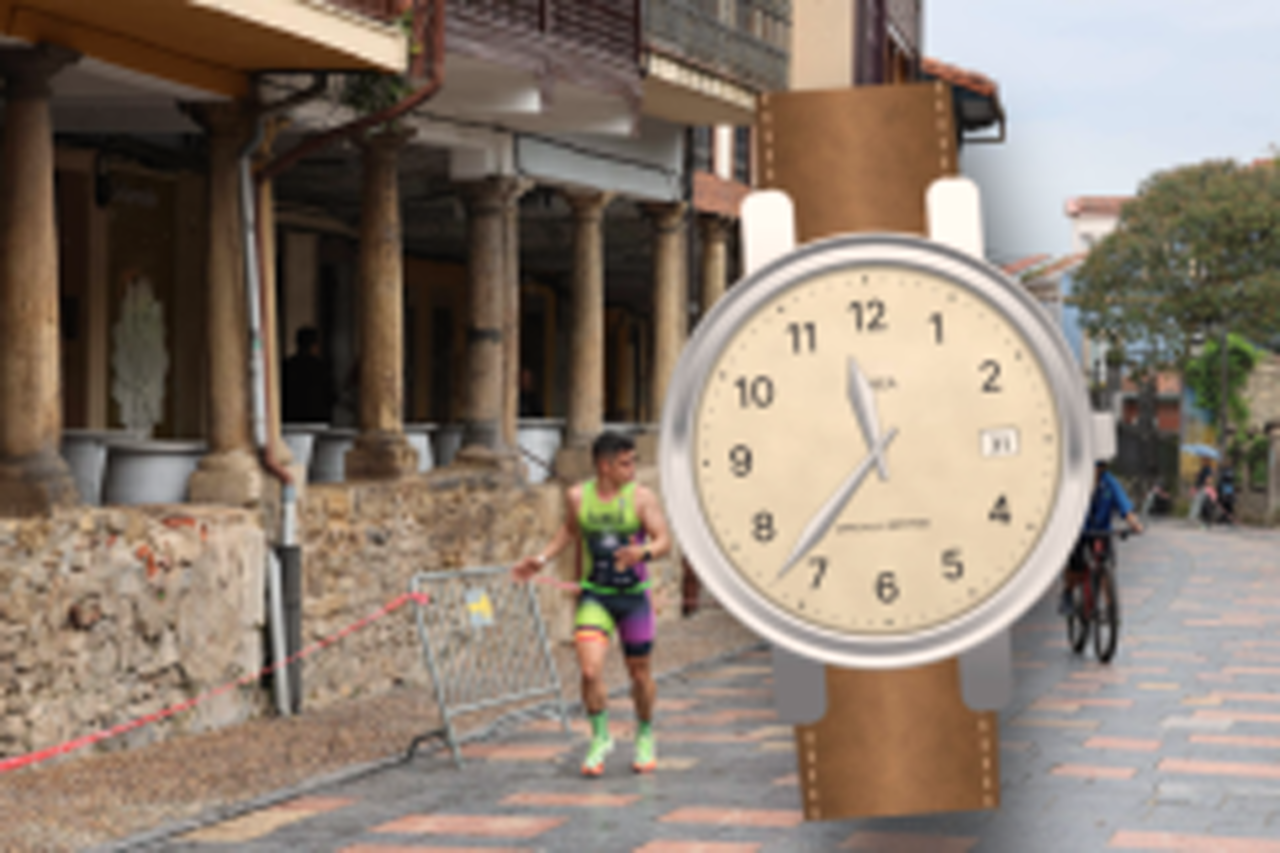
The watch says {"hour": 11, "minute": 37}
